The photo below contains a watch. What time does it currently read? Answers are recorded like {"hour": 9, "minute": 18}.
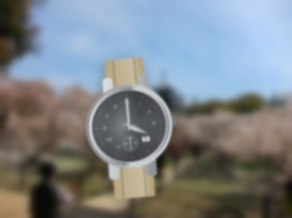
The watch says {"hour": 4, "minute": 0}
